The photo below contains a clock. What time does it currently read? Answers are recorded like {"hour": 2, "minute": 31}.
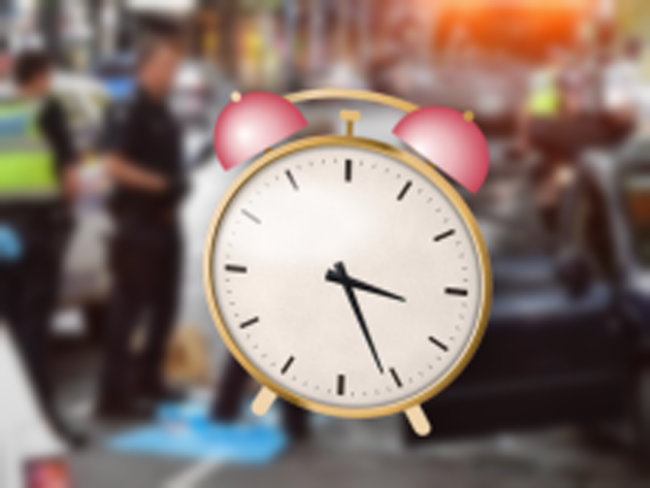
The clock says {"hour": 3, "minute": 26}
